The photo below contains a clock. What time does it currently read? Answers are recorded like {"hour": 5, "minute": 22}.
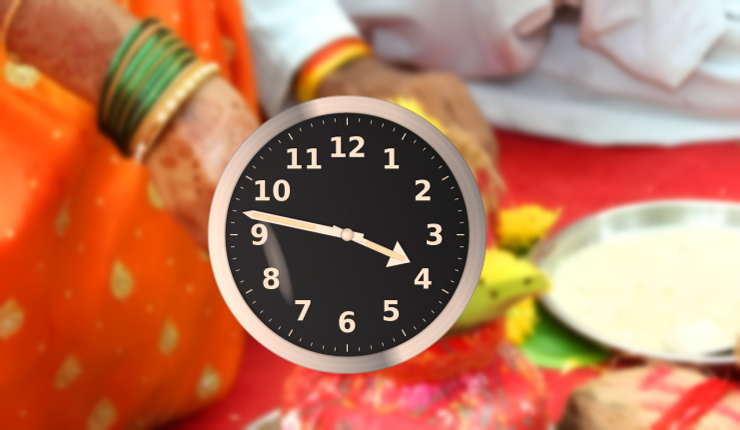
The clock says {"hour": 3, "minute": 47}
